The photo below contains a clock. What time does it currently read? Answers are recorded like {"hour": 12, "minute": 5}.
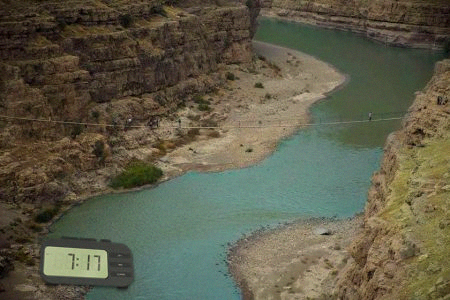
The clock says {"hour": 7, "minute": 17}
